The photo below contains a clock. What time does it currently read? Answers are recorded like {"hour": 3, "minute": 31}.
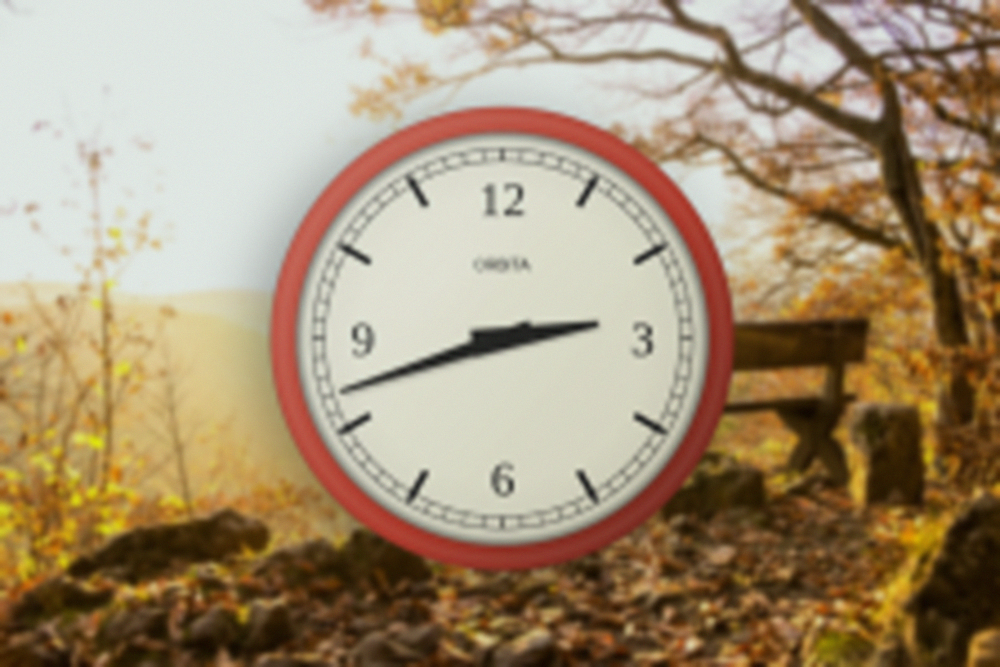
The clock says {"hour": 2, "minute": 42}
